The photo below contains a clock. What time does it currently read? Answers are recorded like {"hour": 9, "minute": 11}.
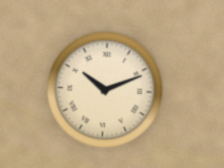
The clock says {"hour": 10, "minute": 11}
